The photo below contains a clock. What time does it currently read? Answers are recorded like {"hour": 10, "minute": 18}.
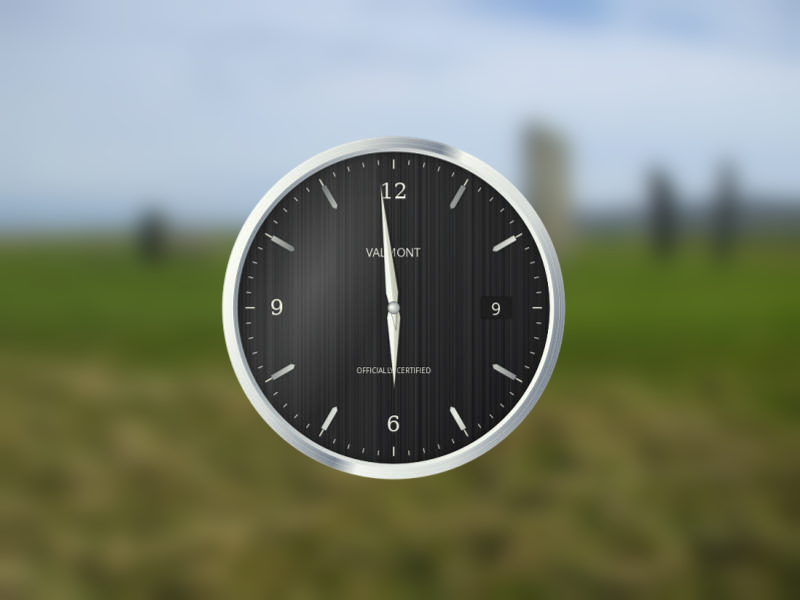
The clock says {"hour": 5, "minute": 59}
